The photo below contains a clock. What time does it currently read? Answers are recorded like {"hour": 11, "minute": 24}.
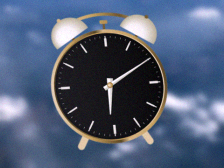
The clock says {"hour": 6, "minute": 10}
